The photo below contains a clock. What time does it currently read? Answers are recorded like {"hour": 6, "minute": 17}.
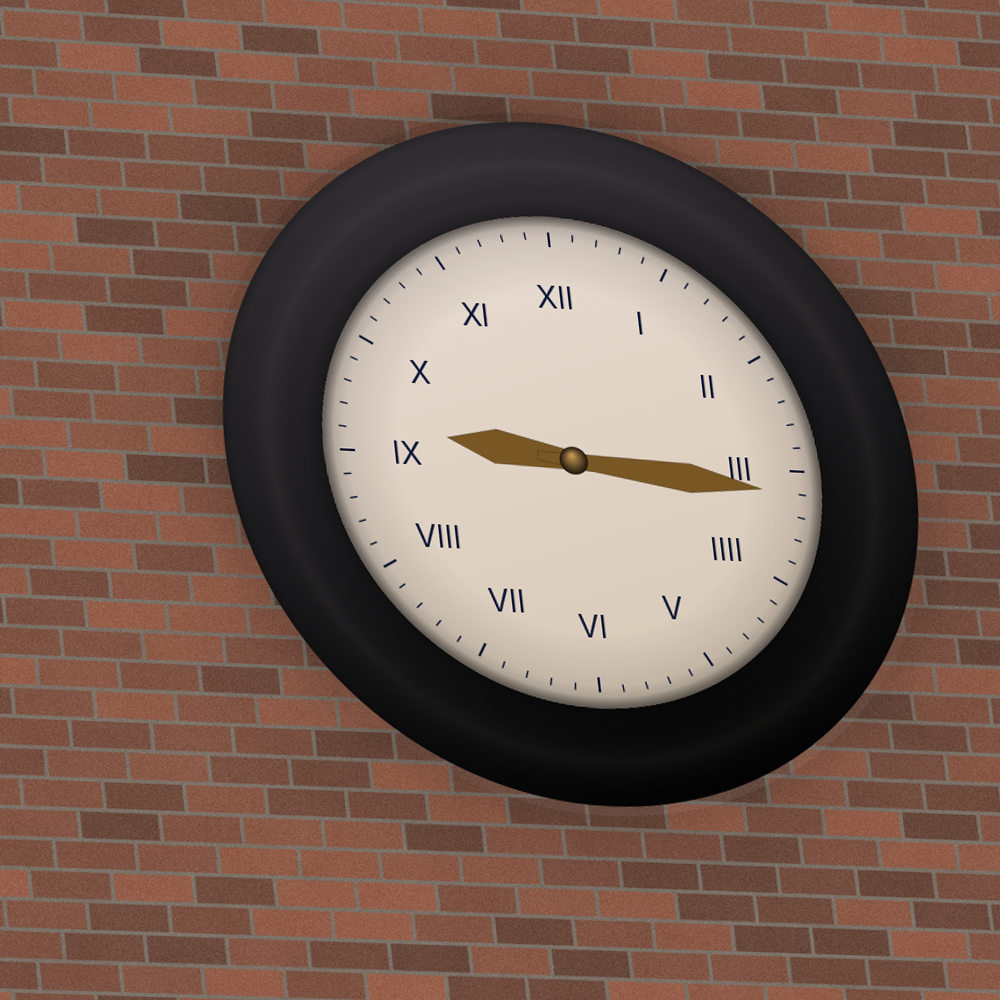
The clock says {"hour": 9, "minute": 16}
